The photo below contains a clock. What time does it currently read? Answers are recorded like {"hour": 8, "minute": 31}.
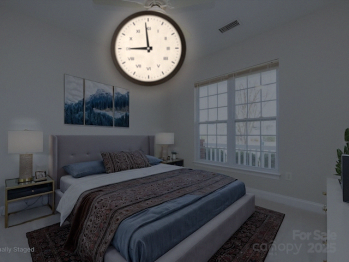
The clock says {"hour": 8, "minute": 59}
